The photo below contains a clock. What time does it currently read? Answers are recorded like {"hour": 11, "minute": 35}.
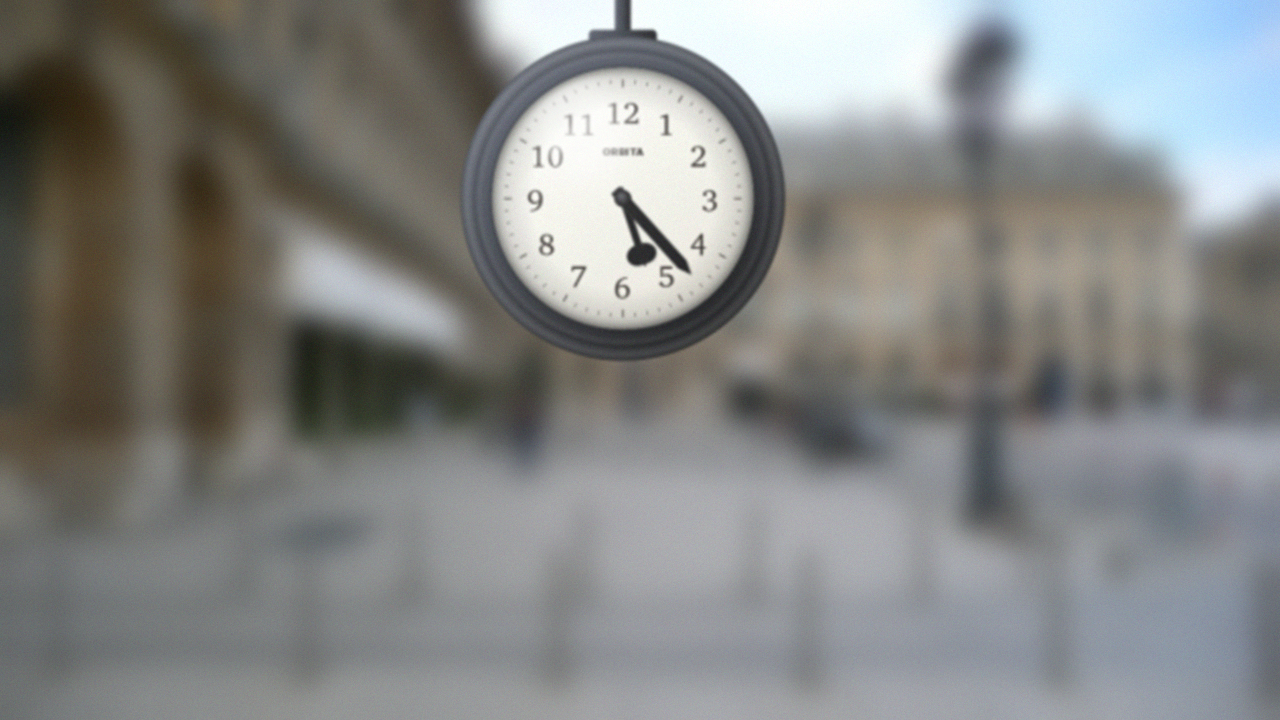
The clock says {"hour": 5, "minute": 23}
